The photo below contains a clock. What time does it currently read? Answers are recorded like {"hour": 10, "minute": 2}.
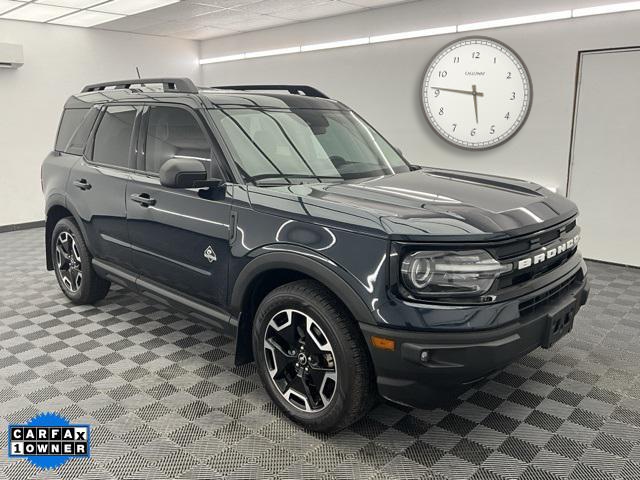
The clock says {"hour": 5, "minute": 46}
